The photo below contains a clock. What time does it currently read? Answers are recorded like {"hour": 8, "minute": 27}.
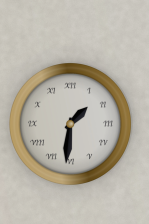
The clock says {"hour": 1, "minute": 31}
